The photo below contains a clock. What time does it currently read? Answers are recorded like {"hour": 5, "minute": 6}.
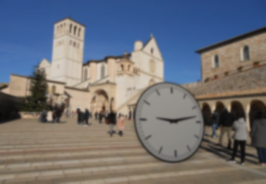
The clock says {"hour": 9, "minute": 13}
